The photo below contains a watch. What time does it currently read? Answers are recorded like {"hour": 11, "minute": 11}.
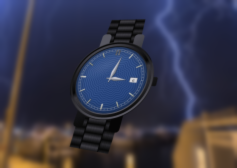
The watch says {"hour": 3, "minute": 2}
